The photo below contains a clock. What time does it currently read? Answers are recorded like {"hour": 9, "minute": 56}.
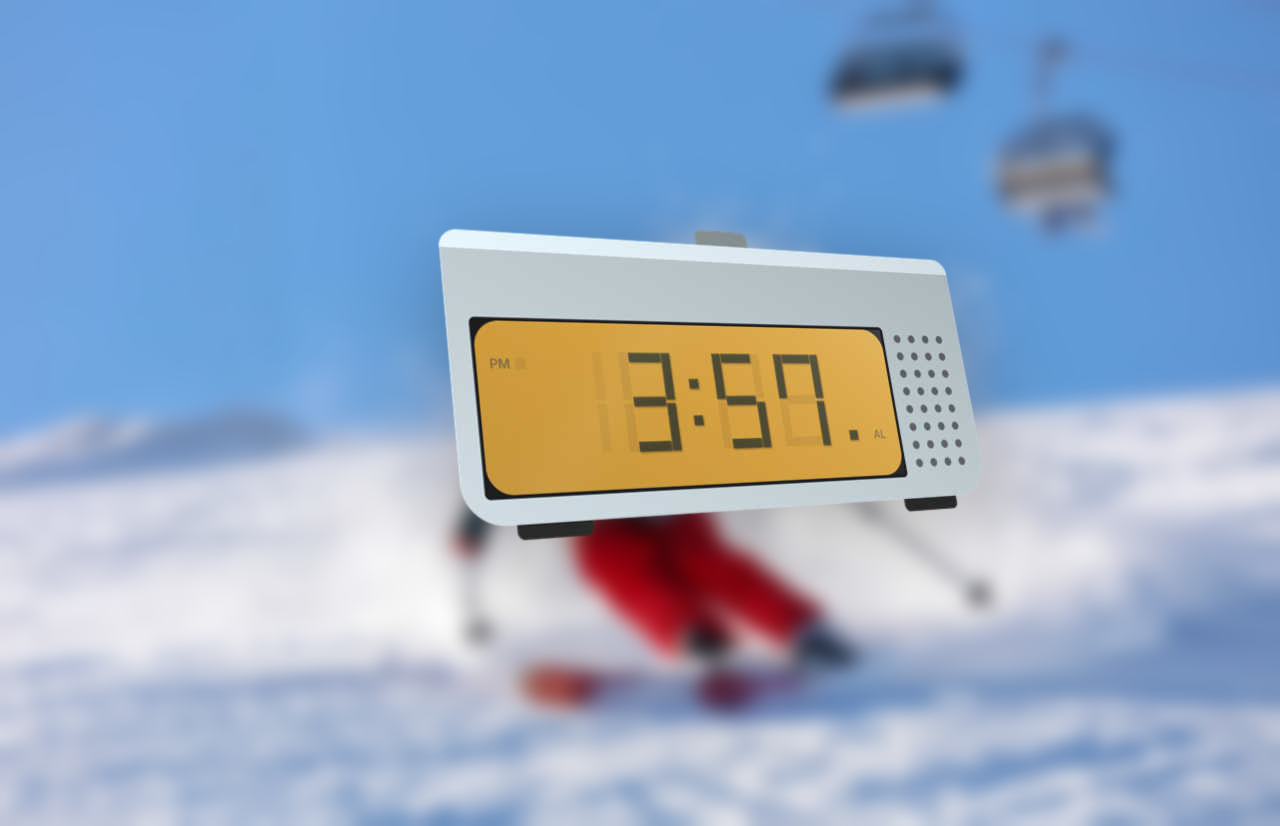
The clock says {"hour": 3, "minute": 57}
